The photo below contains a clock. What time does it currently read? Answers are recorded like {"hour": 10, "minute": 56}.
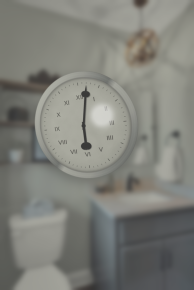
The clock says {"hour": 6, "minute": 2}
